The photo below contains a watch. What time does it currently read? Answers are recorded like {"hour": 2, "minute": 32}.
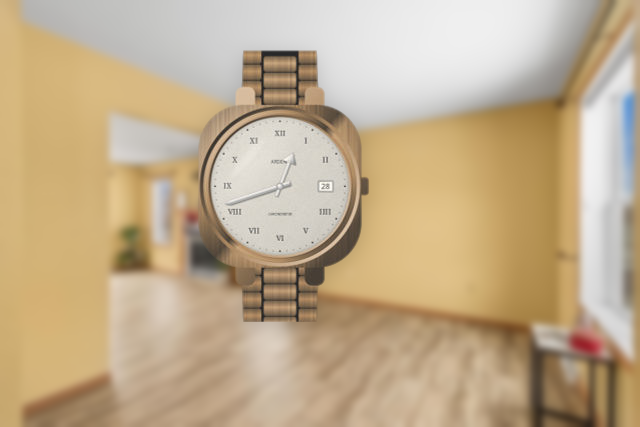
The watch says {"hour": 12, "minute": 42}
